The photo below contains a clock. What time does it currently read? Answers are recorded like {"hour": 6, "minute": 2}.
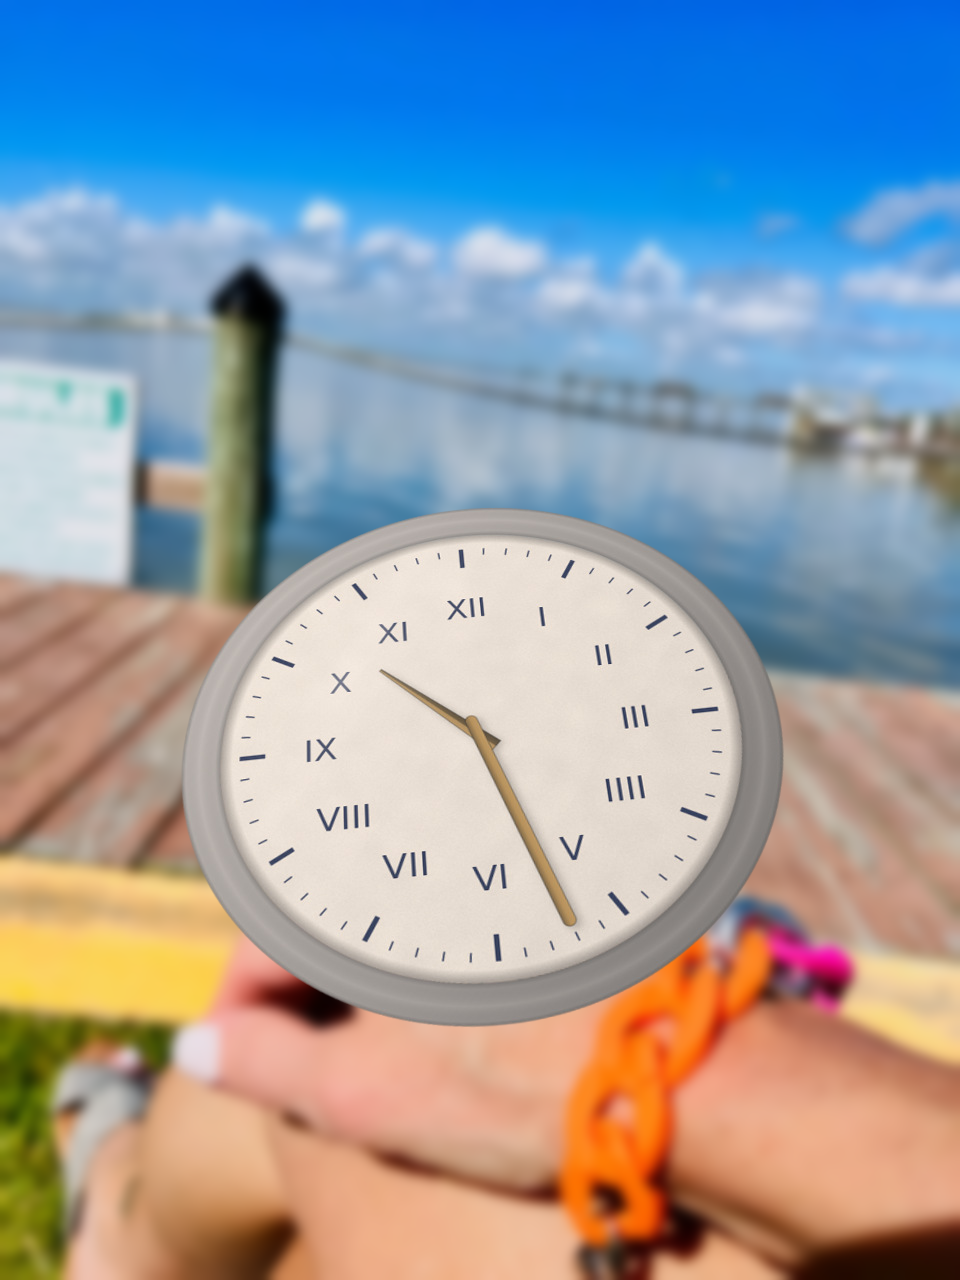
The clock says {"hour": 10, "minute": 27}
